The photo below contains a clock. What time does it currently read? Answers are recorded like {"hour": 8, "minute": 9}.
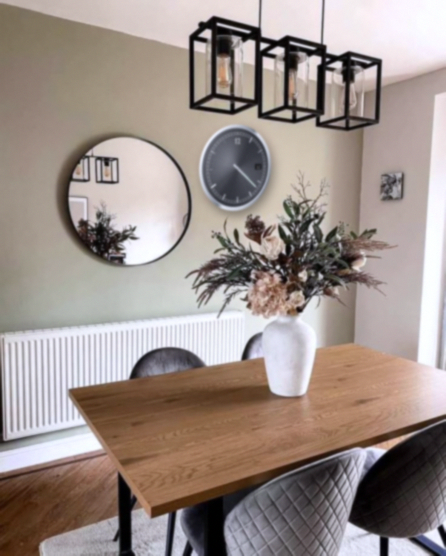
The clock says {"hour": 4, "minute": 22}
